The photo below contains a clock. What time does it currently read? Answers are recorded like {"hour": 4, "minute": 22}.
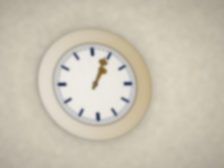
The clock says {"hour": 1, "minute": 4}
